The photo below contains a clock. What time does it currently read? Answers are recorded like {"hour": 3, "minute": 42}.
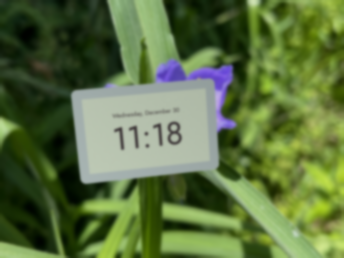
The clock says {"hour": 11, "minute": 18}
